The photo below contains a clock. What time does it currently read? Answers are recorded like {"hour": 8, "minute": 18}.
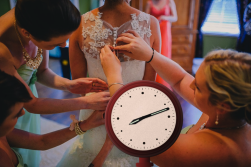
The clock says {"hour": 8, "minute": 12}
